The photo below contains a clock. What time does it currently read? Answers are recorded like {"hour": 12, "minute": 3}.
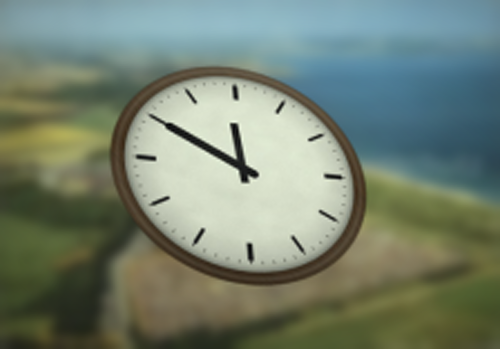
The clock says {"hour": 11, "minute": 50}
